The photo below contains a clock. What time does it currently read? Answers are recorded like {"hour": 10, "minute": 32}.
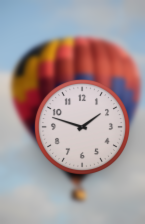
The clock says {"hour": 1, "minute": 48}
